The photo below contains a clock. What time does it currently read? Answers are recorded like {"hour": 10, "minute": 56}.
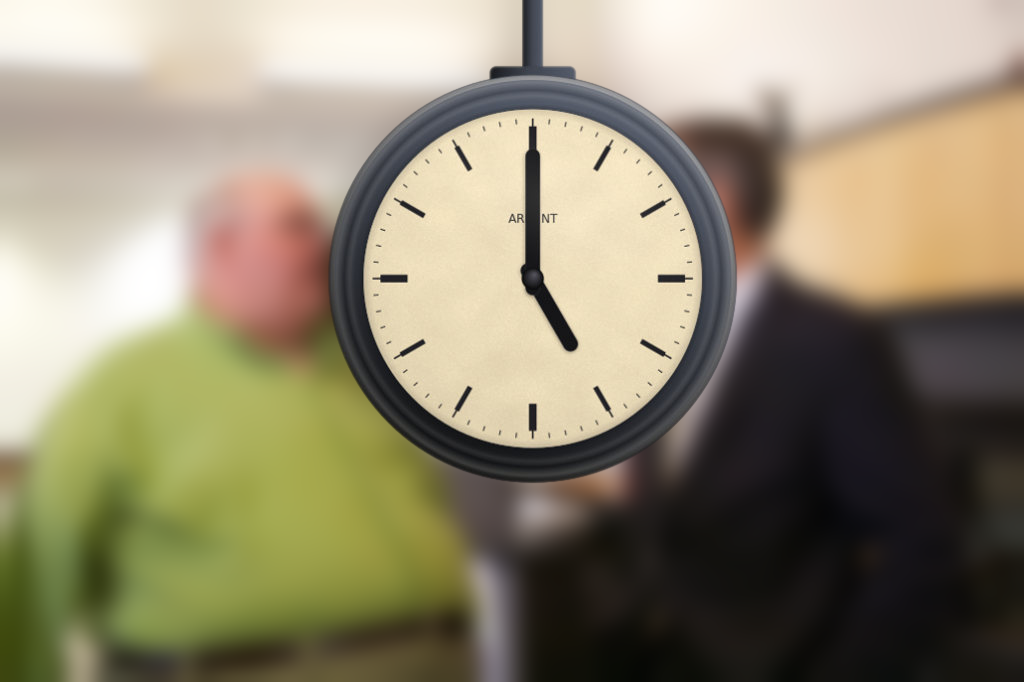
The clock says {"hour": 5, "minute": 0}
